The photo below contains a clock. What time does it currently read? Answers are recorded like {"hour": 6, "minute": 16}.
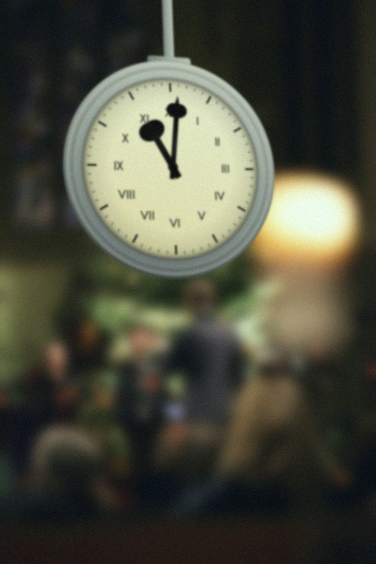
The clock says {"hour": 11, "minute": 1}
